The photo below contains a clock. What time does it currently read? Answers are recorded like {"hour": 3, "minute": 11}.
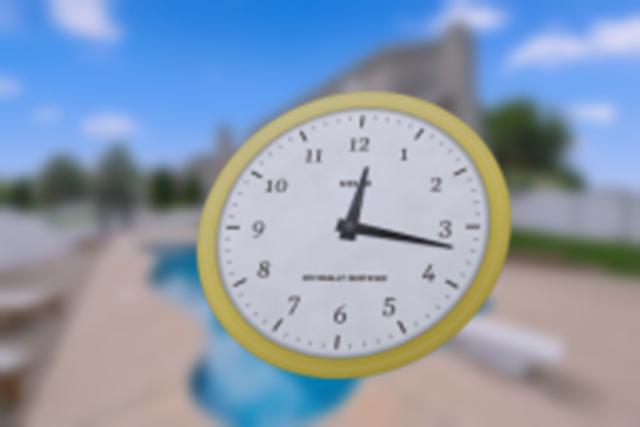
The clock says {"hour": 12, "minute": 17}
